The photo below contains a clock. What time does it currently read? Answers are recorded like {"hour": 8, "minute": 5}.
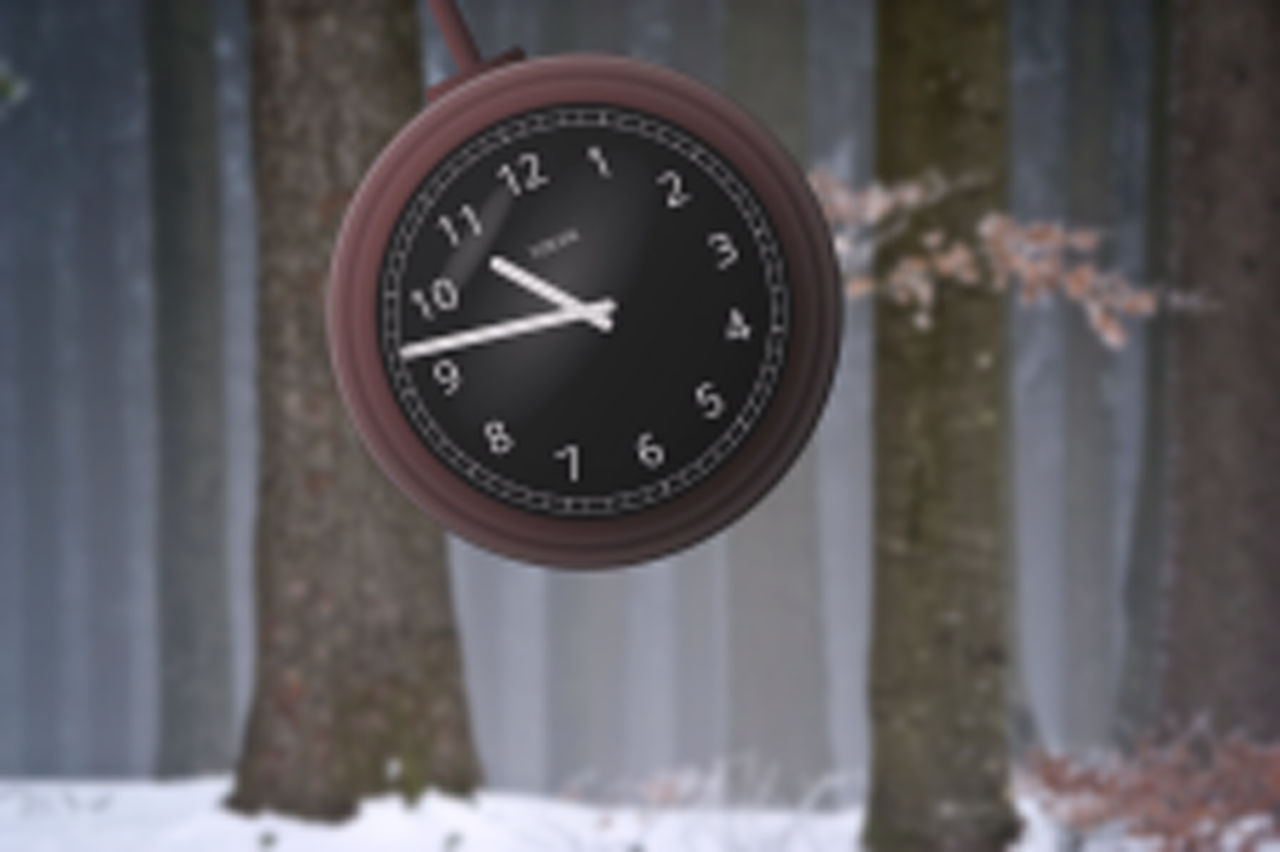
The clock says {"hour": 10, "minute": 47}
